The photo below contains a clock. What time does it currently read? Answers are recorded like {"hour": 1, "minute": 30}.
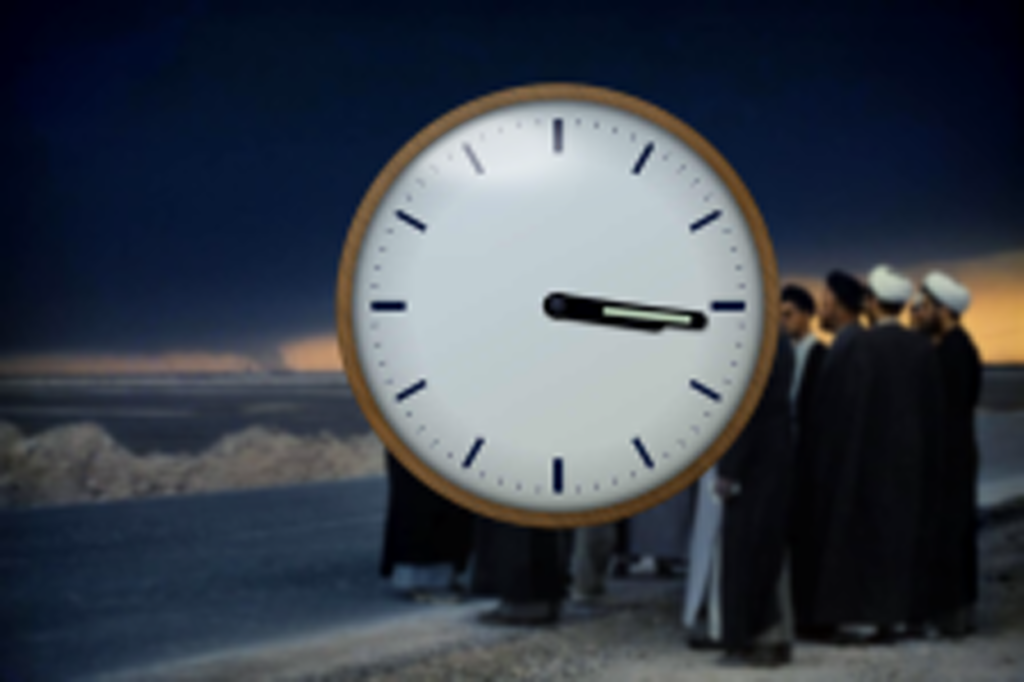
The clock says {"hour": 3, "minute": 16}
